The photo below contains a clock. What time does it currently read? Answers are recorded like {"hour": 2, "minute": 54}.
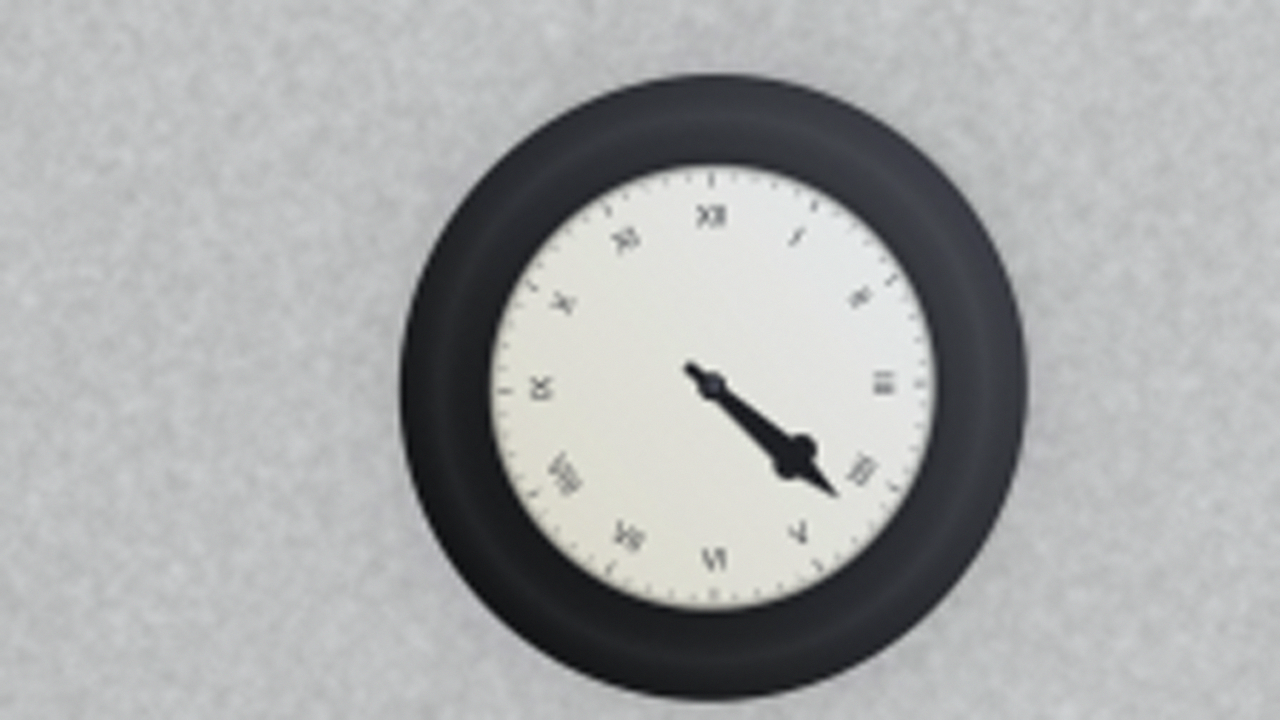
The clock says {"hour": 4, "minute": 22}
